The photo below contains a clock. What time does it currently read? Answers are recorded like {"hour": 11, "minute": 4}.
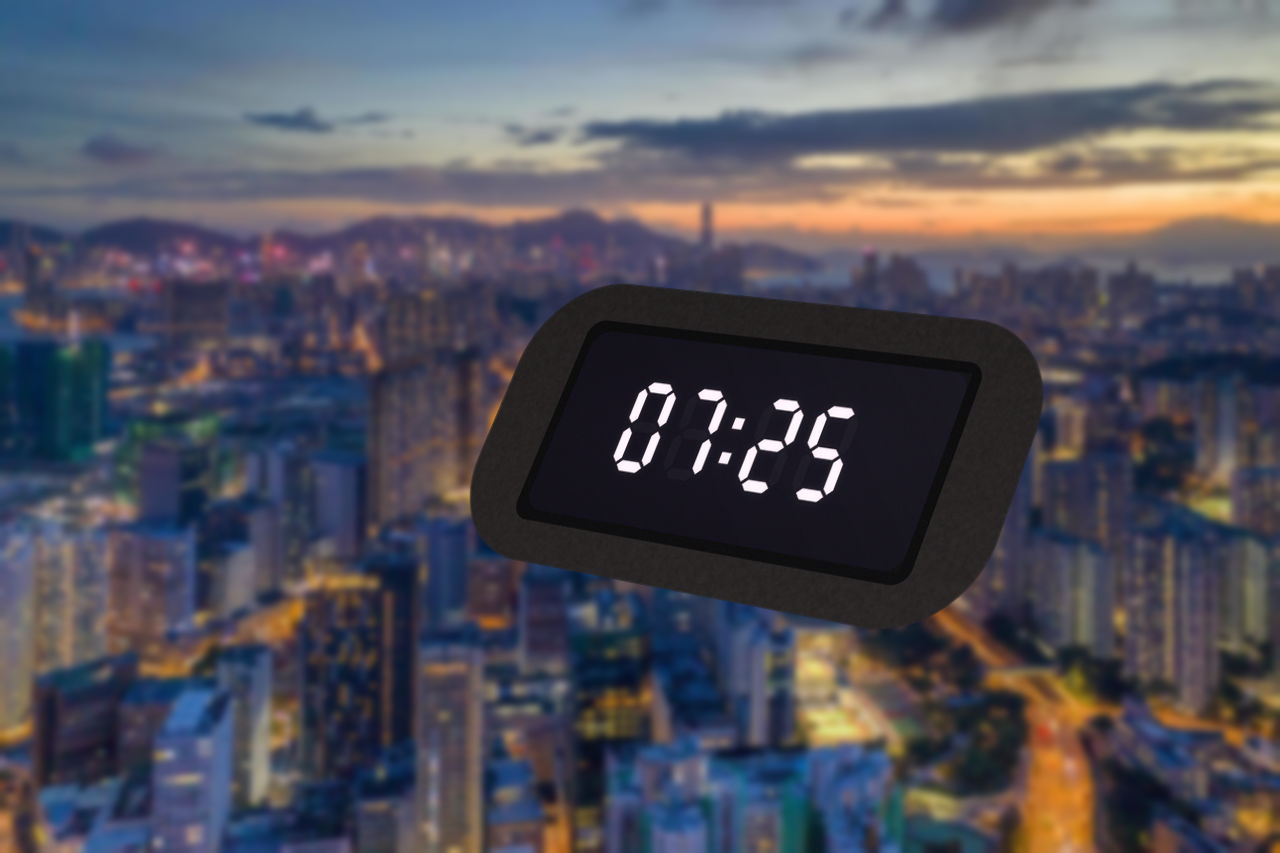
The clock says {"hour": 7, "minute": 25}
